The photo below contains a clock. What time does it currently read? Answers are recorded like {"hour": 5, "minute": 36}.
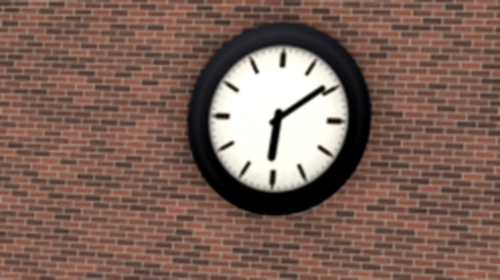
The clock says {"hour": 6, "minute": 9}
